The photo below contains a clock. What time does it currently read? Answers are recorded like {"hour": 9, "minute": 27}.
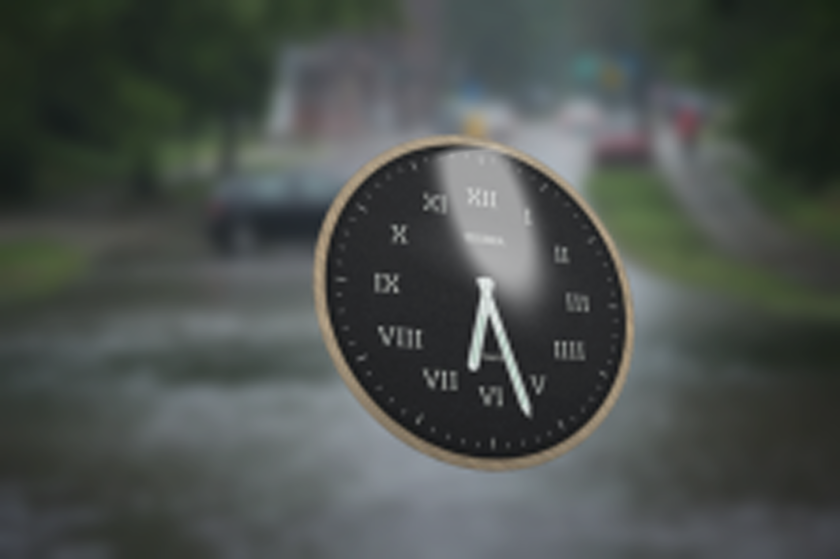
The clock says {"hour": 6, "minute": 27}
